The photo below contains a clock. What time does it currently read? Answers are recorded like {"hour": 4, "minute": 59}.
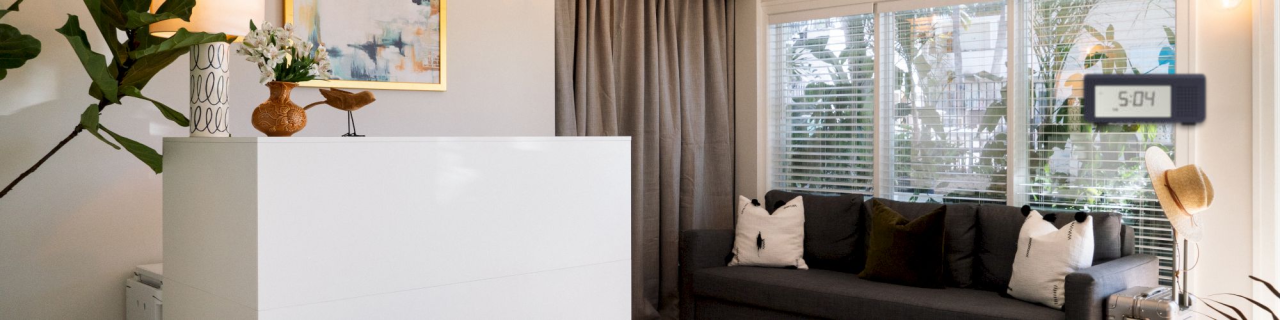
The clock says {"hour": 5, "minute": 4}
